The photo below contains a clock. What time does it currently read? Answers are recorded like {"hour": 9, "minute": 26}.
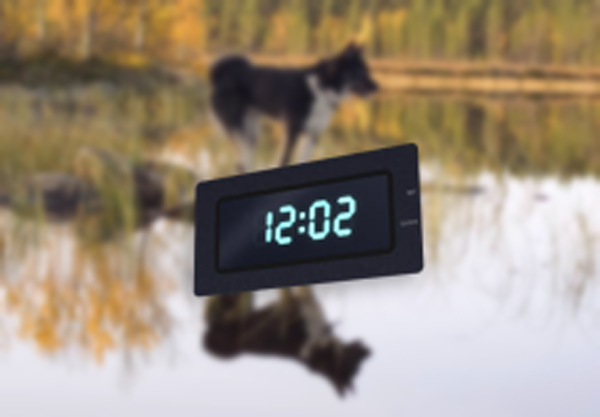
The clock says {"hour": 12, "minute": 2}
